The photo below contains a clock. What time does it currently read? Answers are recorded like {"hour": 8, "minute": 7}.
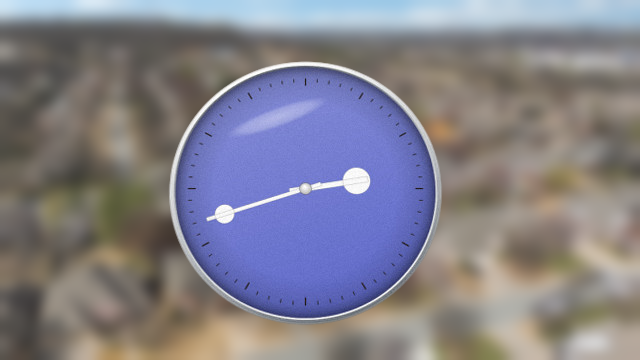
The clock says {"hour": 2, "minute": 42}
